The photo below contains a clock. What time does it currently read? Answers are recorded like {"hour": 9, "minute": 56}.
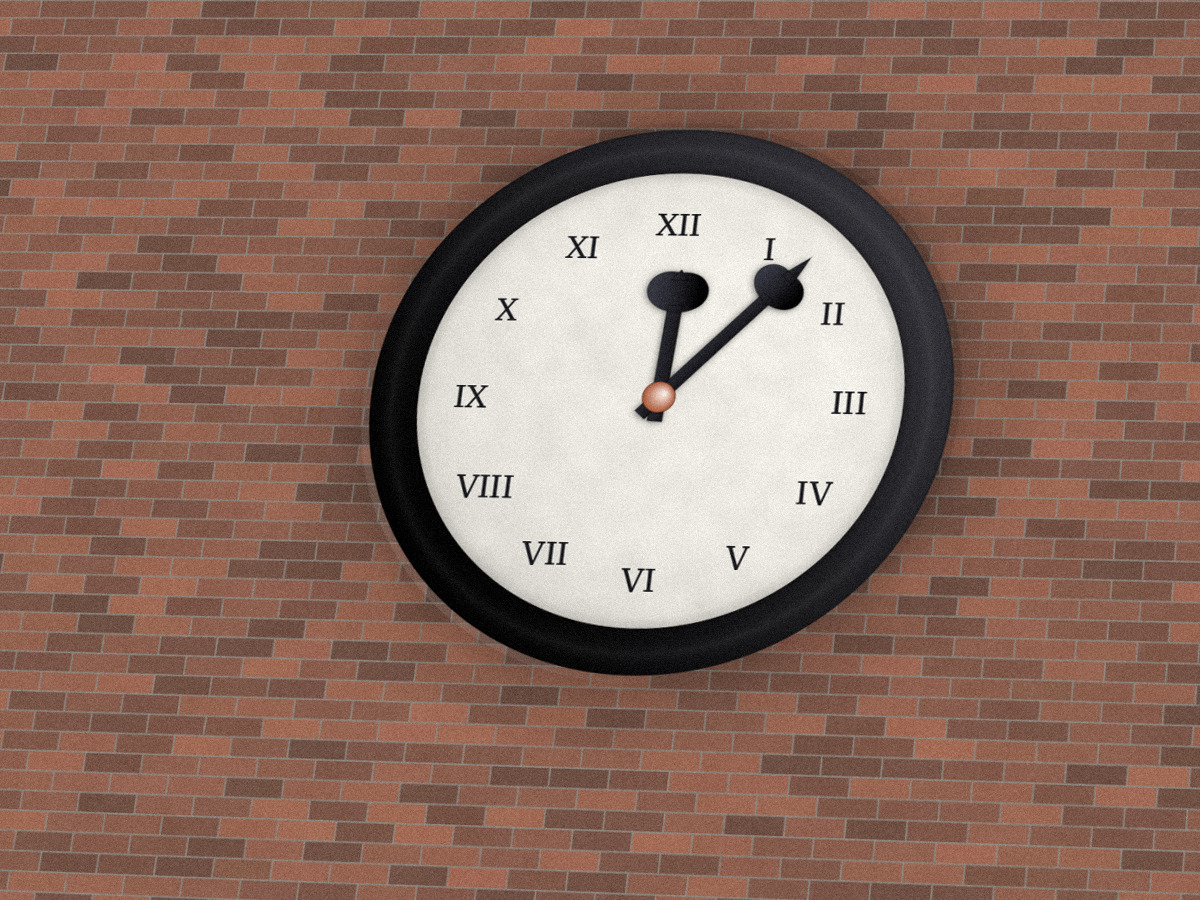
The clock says {"hour": 12, "minute": 7}
